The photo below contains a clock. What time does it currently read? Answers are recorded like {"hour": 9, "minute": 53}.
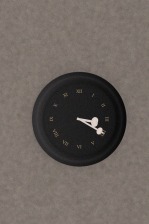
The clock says {"hour": 3, "minute": 20}
